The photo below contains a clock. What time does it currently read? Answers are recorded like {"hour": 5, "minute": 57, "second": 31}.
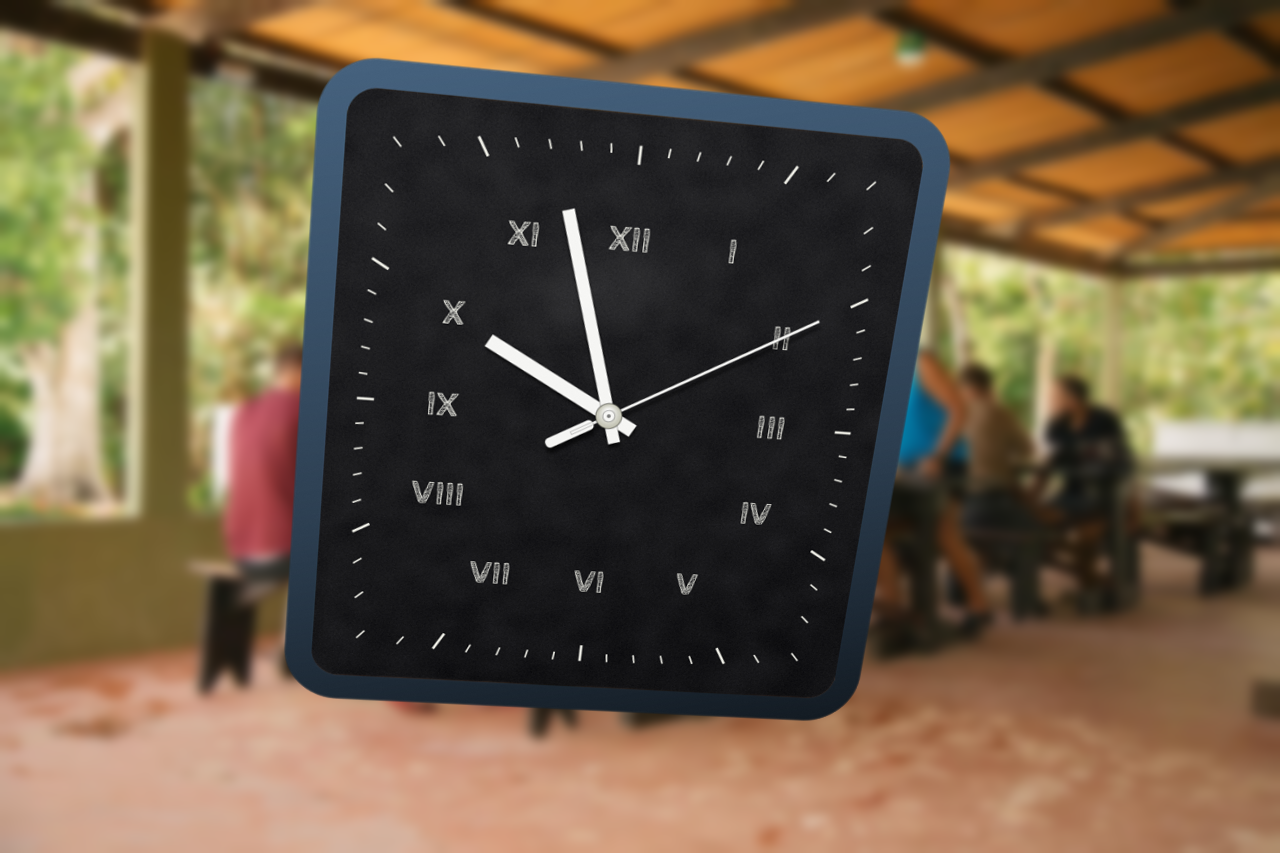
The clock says {"hour": 9, "minute": 57, "second": 10}
